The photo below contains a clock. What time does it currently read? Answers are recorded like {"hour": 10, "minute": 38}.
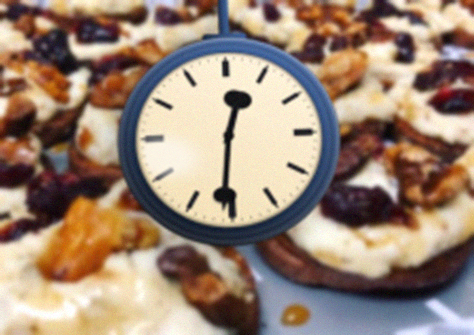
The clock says {"hour": 12, "minute": 31}
